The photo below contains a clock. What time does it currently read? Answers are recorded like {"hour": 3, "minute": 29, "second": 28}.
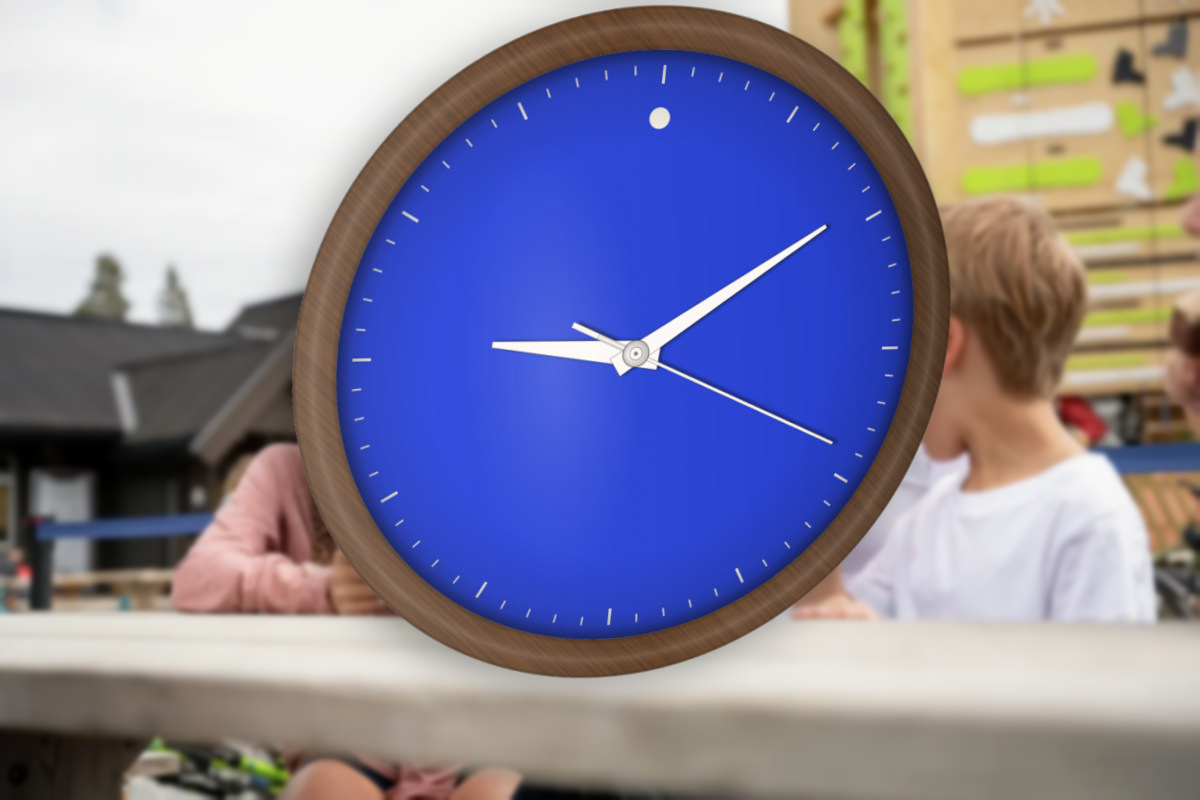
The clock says {"hour": 9, "minute": 9, "second": 19}
